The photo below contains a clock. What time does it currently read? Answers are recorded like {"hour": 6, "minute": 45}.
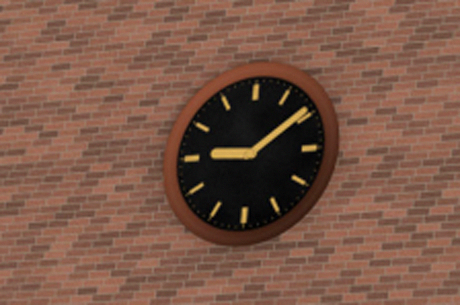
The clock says {"hour": 9, "minute": 9}
